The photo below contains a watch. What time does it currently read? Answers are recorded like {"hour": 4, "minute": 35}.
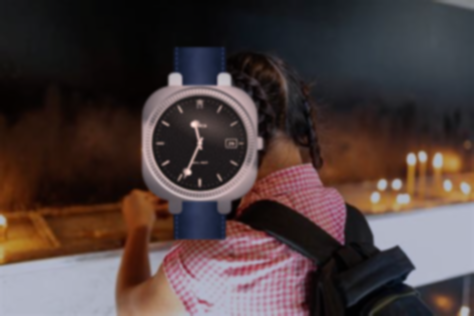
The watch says {"hour": 11, "minute": 34}
